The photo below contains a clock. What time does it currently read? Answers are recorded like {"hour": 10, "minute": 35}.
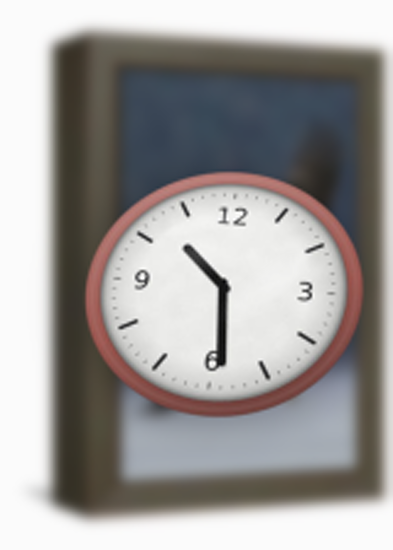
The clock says {"hour": 10, "minute": 29}
